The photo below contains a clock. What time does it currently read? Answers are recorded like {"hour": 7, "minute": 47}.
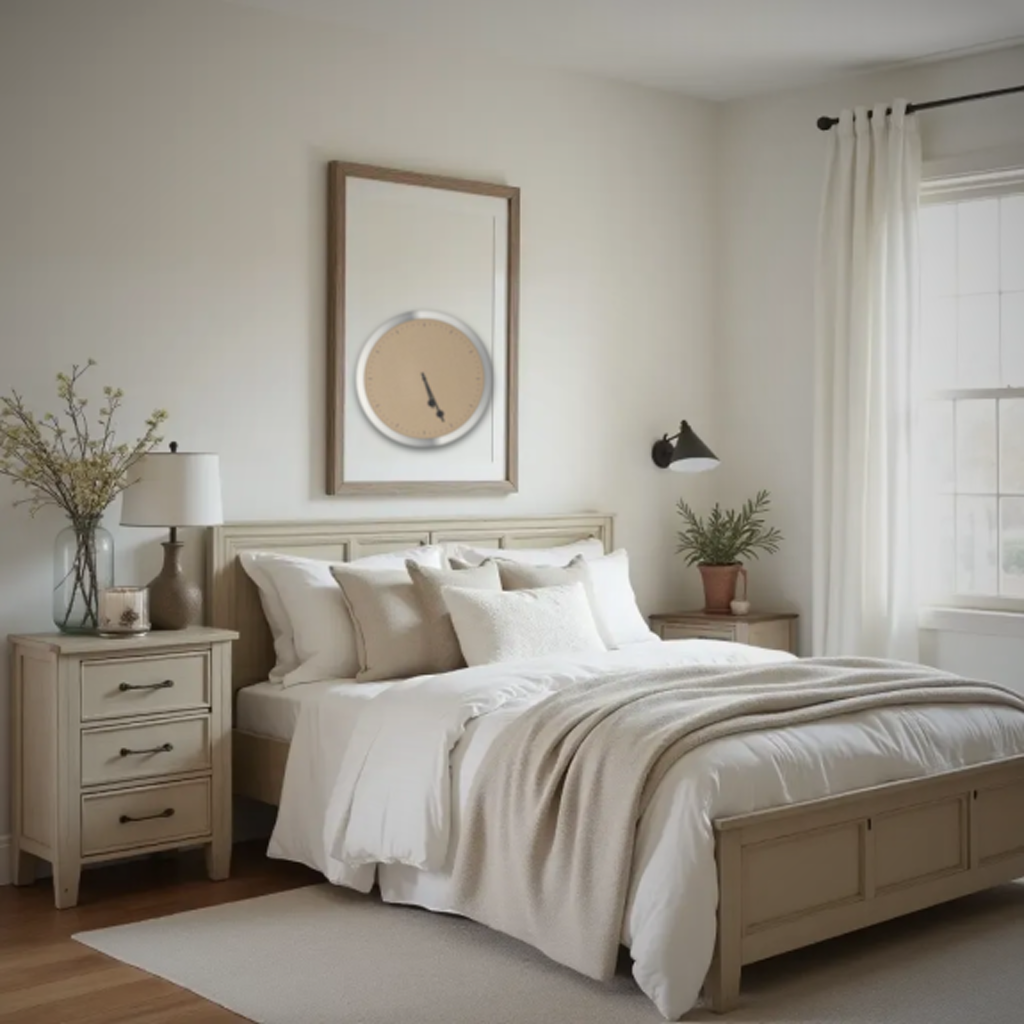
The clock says {"hour": 5, "minute": 26}
